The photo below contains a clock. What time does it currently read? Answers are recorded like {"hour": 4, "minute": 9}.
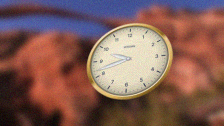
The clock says {"hour": 9, "minute": 42}
